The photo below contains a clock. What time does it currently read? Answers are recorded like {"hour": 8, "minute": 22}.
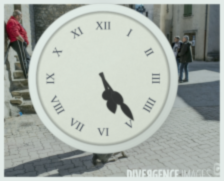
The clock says {"hour": 5, "minute": 24}
